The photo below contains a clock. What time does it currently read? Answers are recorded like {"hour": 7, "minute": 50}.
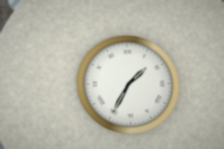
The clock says {"hour": 1, "minute": 35}
